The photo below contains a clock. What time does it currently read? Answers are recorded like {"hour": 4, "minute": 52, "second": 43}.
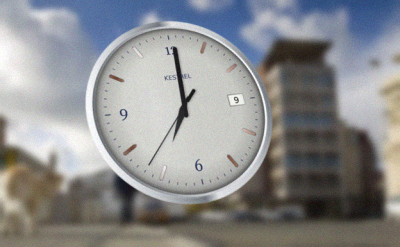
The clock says {"hour": 7, "minute": 0, "second": 37}
